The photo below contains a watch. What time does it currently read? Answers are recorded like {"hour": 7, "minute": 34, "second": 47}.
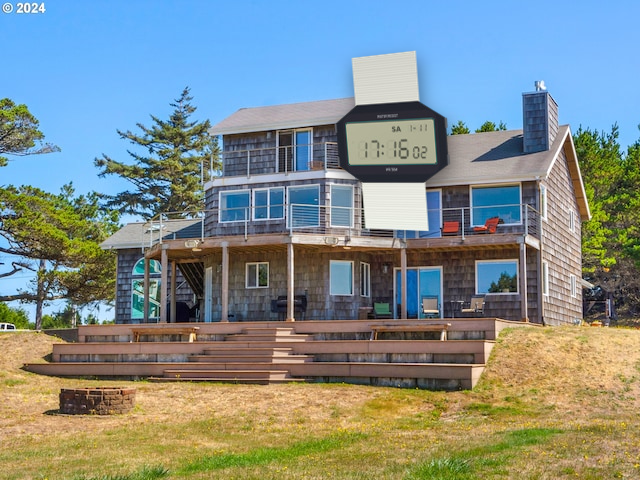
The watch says {"hour": 17, "minute": 16, "second": 2}
